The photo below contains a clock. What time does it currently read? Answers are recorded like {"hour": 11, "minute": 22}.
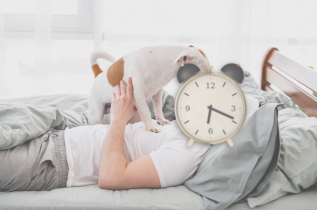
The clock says {"hour": 6, "minute": 19}
